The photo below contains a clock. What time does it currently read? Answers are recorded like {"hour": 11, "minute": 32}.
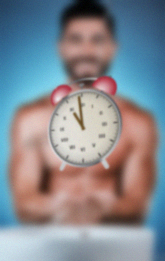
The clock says {"hour": 10, "minute": 59}
